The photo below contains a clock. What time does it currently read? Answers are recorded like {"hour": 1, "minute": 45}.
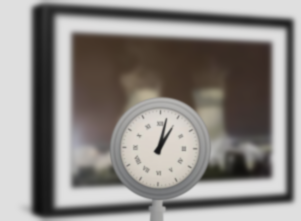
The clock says {"hour": 1, "minute": 2}
